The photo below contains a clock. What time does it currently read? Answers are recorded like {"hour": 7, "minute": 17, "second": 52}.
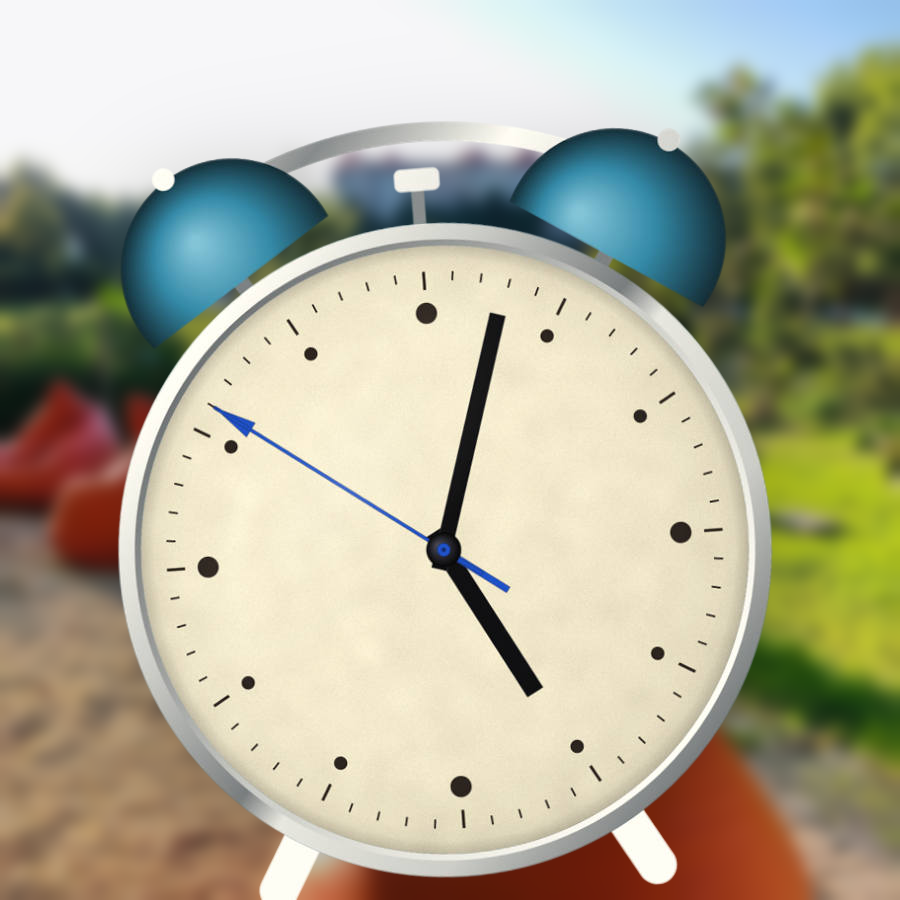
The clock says {"hour": 5, "minute": 2, "second": 51}
